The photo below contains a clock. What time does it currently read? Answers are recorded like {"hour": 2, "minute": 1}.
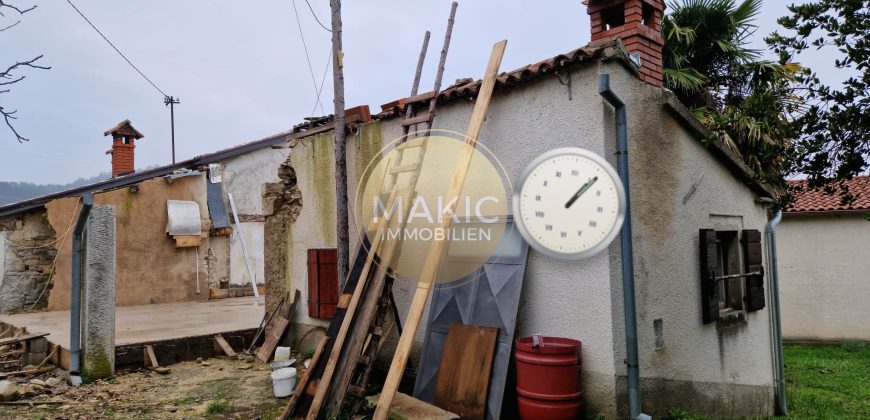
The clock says {"hour": 1, "minute": 6}
